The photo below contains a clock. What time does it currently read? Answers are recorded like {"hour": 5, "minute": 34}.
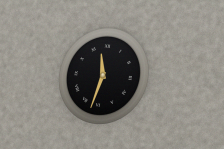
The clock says {"hour": 11, "minute": 32}
